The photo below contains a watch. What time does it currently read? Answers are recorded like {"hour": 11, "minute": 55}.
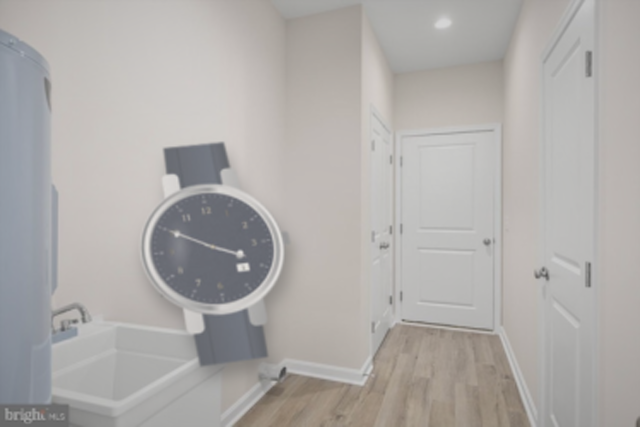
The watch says {"hour": 3, "minute": 50}
